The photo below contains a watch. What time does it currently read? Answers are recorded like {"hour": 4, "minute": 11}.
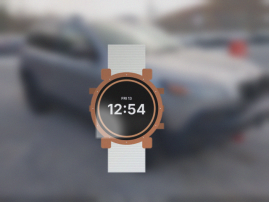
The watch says {"hour": 12, "minute": 54}
